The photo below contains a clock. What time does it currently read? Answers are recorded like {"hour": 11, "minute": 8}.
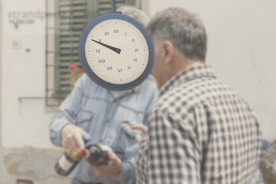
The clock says {"hour": 9, "minute": 49}
